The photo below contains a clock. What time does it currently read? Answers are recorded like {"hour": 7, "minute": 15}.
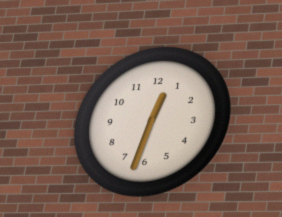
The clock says {"hour": 12, "minute": 32}
